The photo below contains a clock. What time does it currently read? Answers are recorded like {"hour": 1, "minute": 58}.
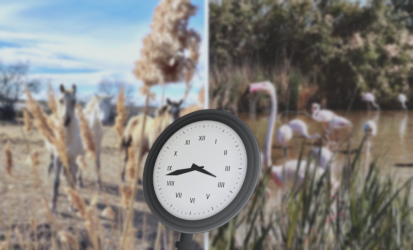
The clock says {"hour": 3, "minute": 43}
